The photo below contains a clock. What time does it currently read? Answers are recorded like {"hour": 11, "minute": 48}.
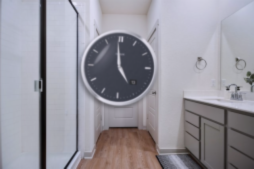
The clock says {"hour": 4, "minute": 59}
